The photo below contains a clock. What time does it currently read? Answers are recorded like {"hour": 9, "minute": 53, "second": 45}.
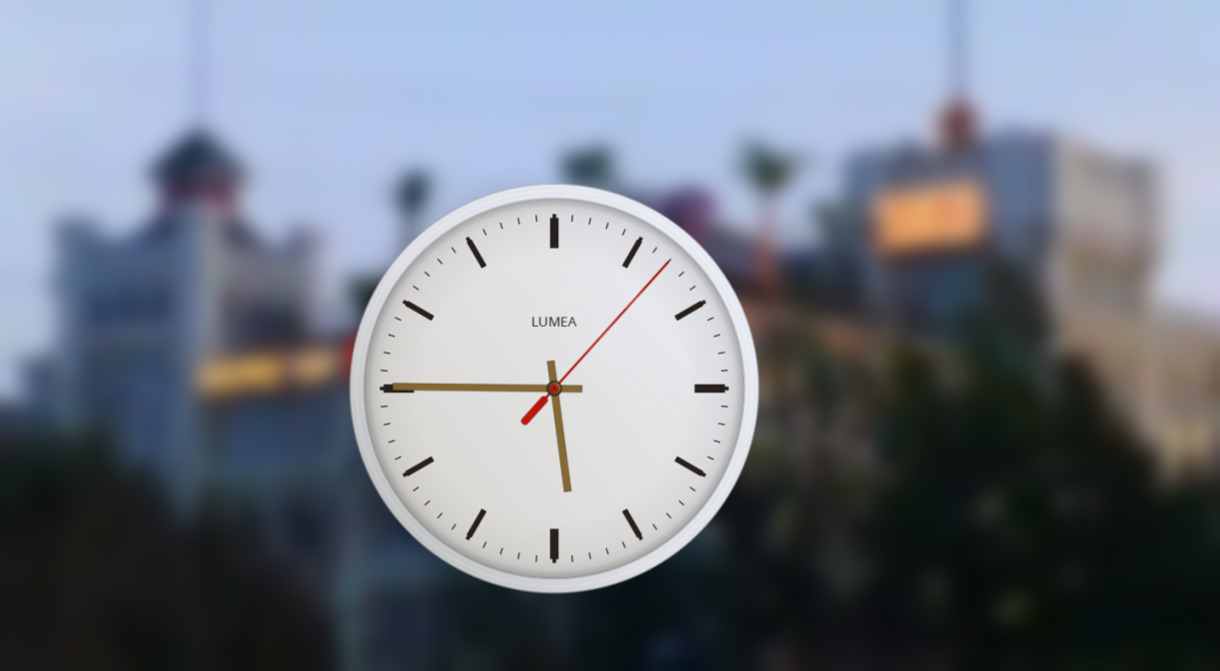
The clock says {"hour": 5, "minute": 45, "second": 7}
